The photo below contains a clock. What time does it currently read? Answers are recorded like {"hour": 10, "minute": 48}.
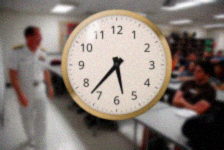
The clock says {"hour": 5, "minute": 37}
